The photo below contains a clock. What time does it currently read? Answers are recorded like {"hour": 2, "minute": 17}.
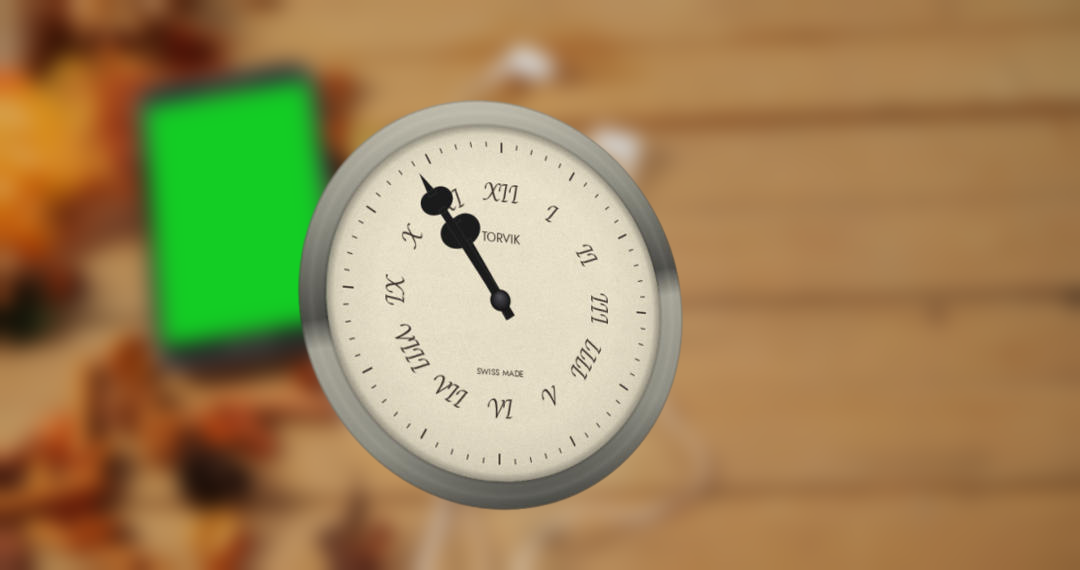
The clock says {"hour": 10, "minute": 54}
